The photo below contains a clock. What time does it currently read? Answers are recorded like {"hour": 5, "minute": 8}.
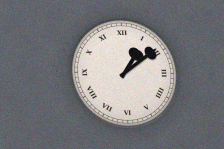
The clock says {"hour": 1, "minute": 9}
